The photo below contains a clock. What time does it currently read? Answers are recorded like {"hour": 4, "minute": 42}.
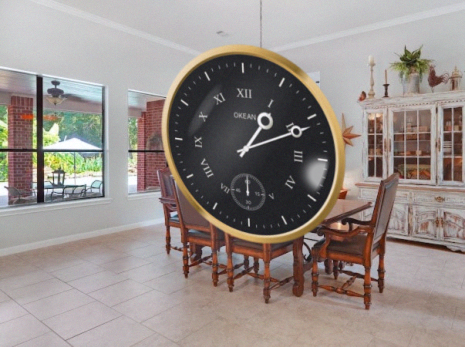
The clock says {"hour": 1, "minute": 11}
